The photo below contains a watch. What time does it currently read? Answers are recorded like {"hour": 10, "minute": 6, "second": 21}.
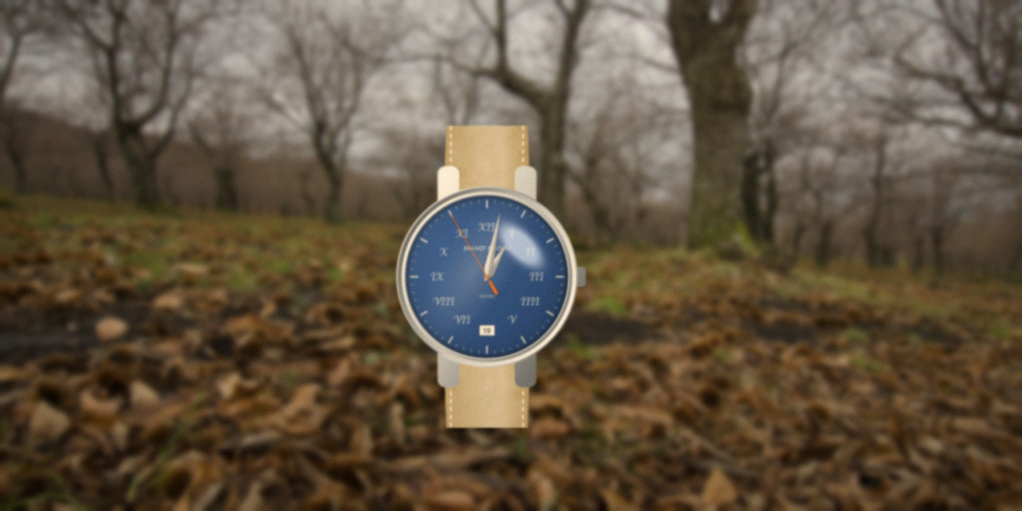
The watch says {"hour": 1, "minute": 1, "second": 55}
